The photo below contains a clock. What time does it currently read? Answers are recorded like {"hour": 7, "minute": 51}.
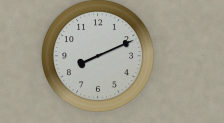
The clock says {"hour": 8, "minute": 11}
